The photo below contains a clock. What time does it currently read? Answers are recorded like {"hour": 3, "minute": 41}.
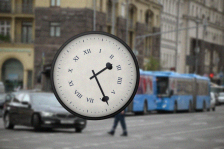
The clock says {"hour": 2, "minute": 29}
